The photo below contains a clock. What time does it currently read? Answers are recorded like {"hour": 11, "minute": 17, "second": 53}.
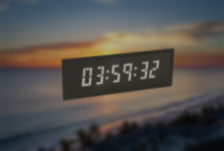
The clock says {"hour": 3, "minute": 59, "second": 32}
